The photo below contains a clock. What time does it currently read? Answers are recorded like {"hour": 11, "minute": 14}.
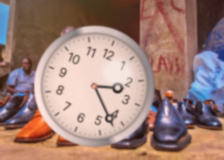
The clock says {"hour": 2, "minute": 22}
